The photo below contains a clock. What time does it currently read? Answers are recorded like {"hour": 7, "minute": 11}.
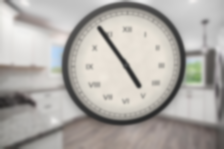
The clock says {"hour": 4, "minute": 54}
